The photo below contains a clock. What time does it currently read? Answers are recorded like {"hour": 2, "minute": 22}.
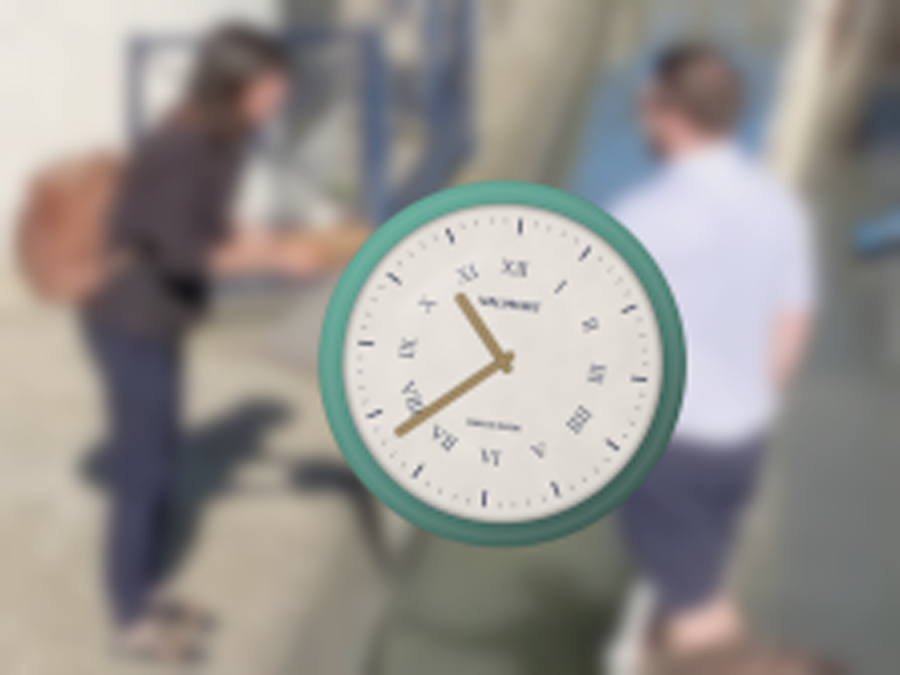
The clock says {"hour": 10, "minute": 38}
